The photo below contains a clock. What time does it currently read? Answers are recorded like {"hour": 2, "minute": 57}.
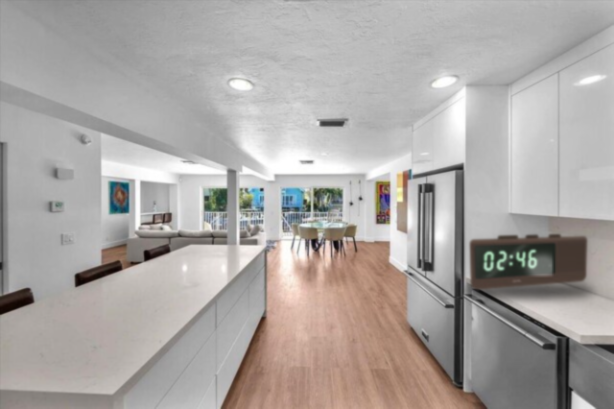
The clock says {"hour": 2, "minute": 46}
